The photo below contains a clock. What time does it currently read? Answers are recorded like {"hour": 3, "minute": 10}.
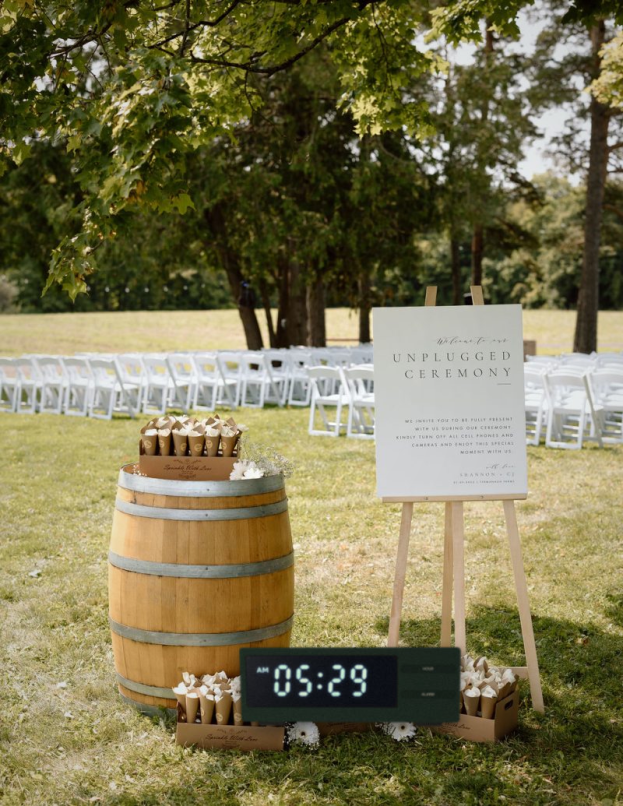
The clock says {"hour": 5, "minute": 29}
